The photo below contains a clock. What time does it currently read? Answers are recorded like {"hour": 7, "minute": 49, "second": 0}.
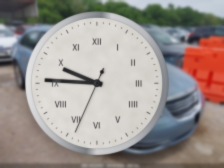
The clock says {"hour": 9, "minute": 45, "second": 34}
